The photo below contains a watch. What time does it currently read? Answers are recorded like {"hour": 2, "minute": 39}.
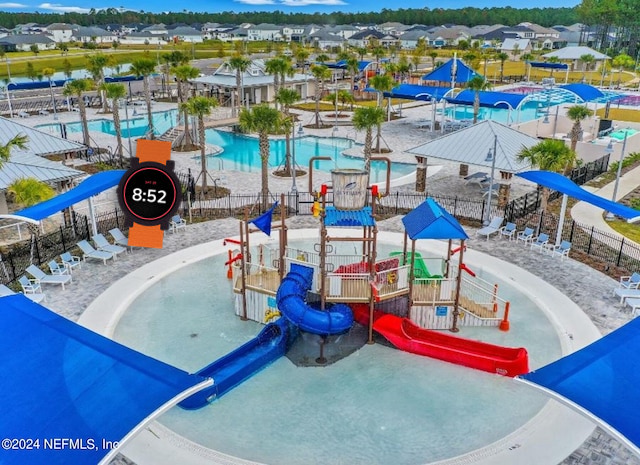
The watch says {"hour": 8, "minute": 52}
